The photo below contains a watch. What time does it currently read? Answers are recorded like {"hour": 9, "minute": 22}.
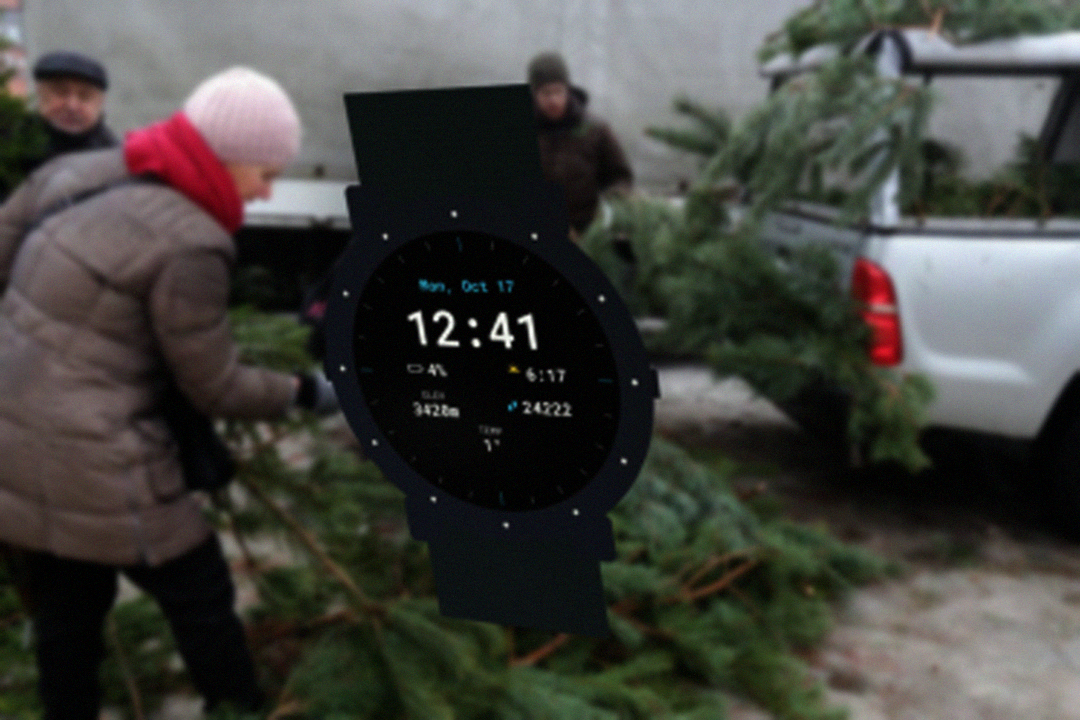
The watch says {"hour": 12, "minute": 41}
